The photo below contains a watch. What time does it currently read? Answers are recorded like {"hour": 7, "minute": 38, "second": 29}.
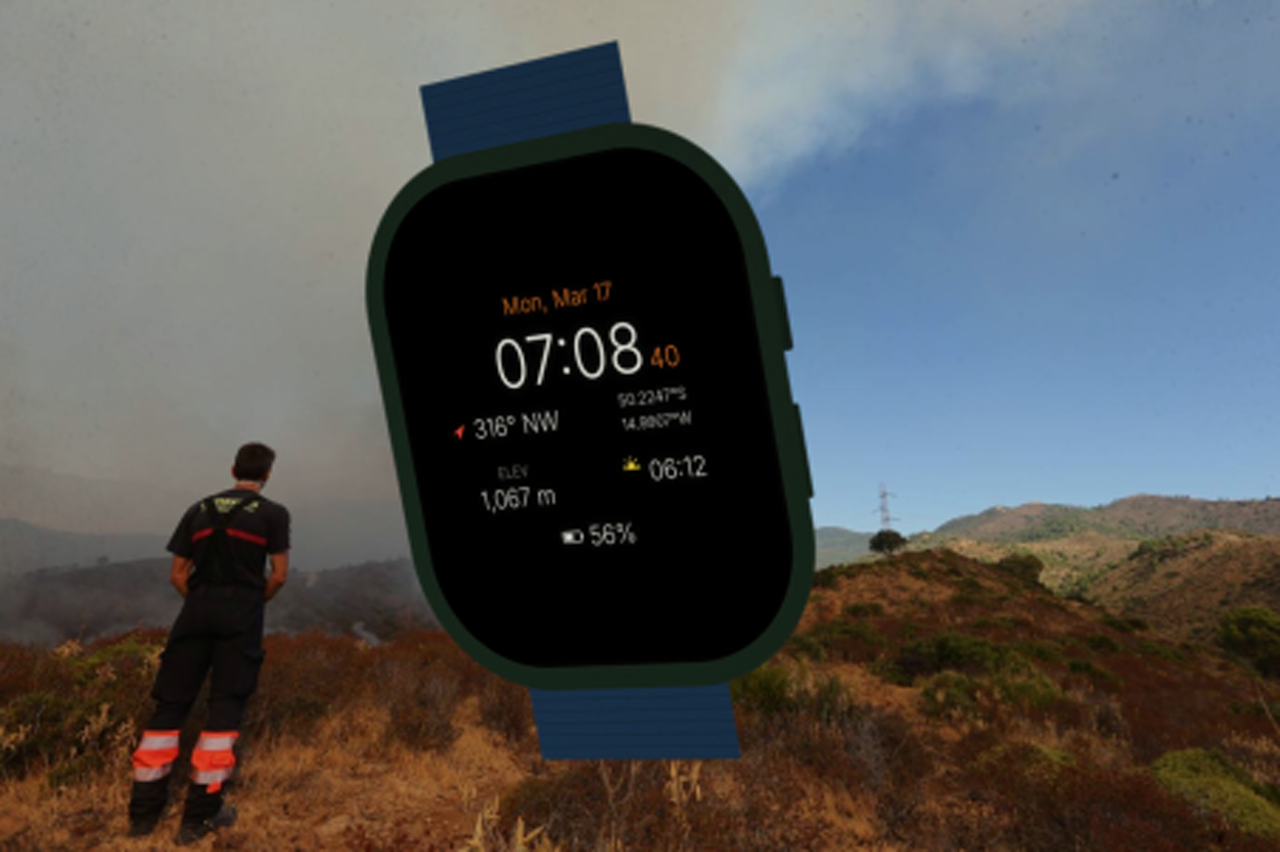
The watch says {"hour": 7, "minute": 8, "second": 40}
